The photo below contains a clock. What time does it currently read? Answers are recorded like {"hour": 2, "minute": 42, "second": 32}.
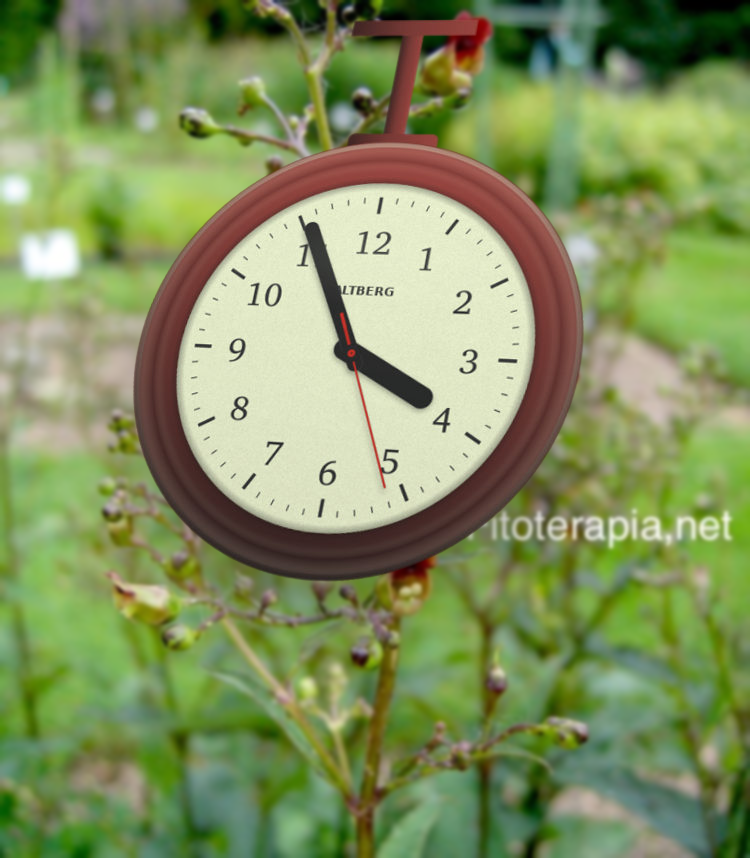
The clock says {"hour": 3, "minute": 55, "second": 26}
